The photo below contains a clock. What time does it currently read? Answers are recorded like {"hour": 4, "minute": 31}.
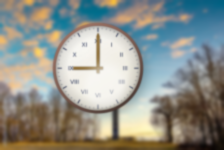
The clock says {"hour": 9, "minute": 0}
